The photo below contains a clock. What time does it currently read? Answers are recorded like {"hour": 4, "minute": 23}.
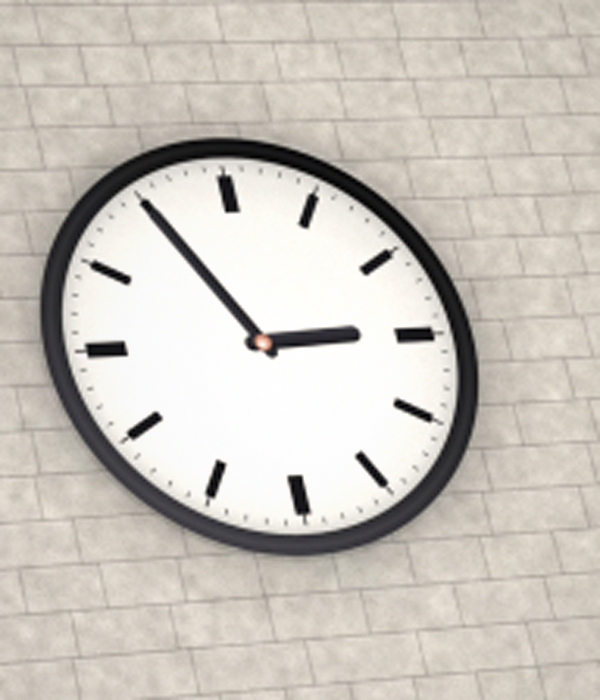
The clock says {"hour": 2, "minute": 55}
